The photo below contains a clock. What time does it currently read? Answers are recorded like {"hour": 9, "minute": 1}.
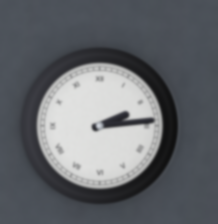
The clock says {"hour": 2, "minute": 14}
